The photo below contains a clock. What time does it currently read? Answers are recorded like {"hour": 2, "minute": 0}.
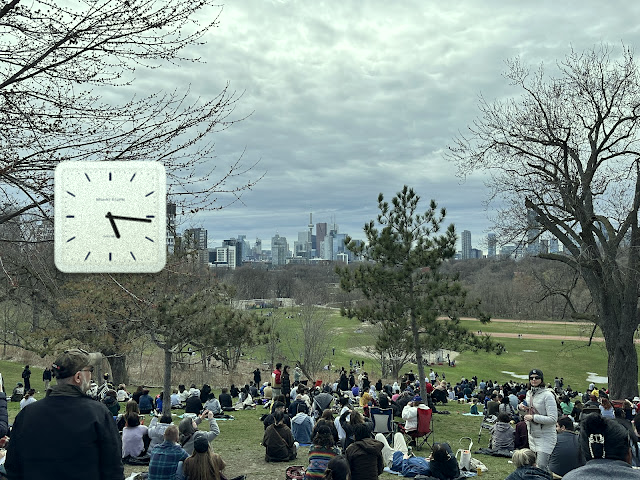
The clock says {"hour": 5, "minute": 16}
